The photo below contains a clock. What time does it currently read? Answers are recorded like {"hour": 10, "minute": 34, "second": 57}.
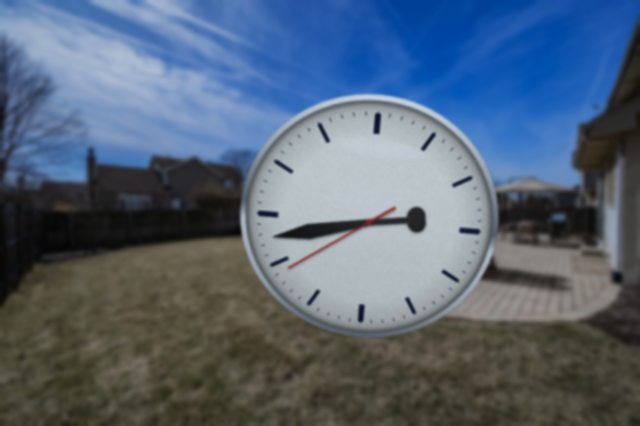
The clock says {"hour": 2, "minute": 42, "second": 39}
